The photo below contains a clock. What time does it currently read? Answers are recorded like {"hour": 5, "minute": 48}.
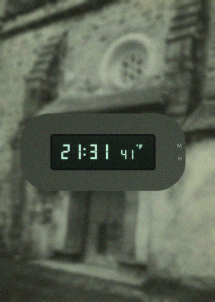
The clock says {"hour": 21, "minute": 31}
